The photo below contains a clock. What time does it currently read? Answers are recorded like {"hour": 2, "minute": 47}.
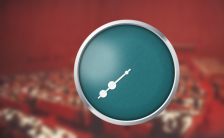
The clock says {"hour": 7, "minute": 38}
